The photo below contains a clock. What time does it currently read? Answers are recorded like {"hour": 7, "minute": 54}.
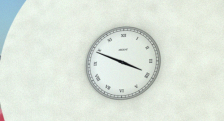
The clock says {"hour": 3, "minute": 49}
